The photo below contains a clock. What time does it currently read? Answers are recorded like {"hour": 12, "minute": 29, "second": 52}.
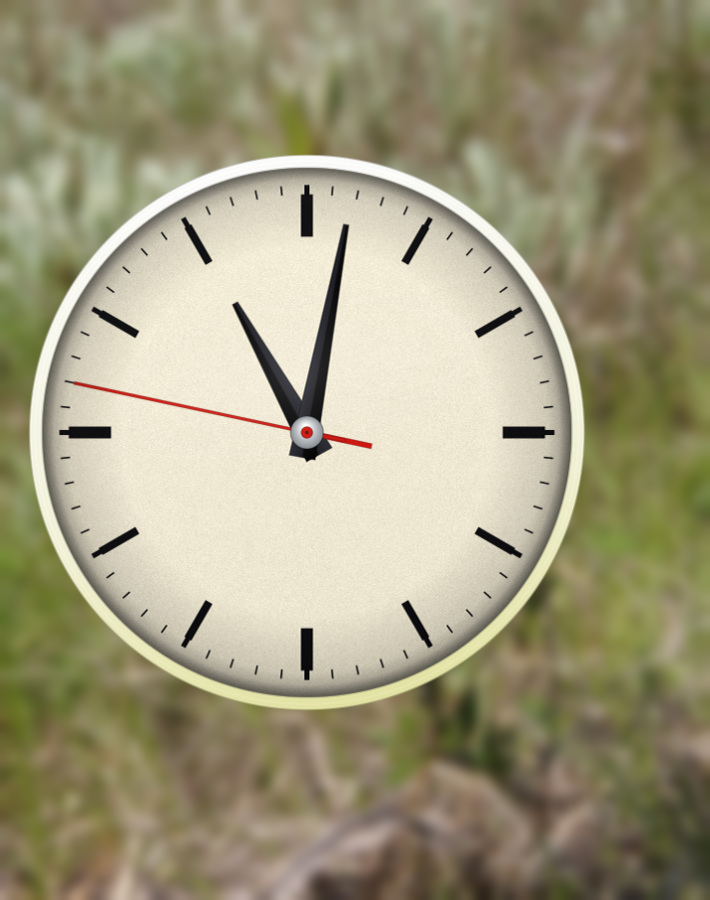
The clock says {"hour": 11, "minute": 1, "second": 47}
